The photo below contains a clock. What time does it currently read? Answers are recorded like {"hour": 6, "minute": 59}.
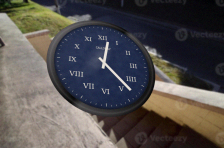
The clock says {"hour": 12, "minute": 23}
